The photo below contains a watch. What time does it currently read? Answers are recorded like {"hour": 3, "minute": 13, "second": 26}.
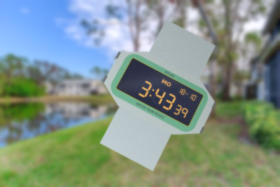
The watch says {"hour": 3, "minute": 43, "second": 39}
